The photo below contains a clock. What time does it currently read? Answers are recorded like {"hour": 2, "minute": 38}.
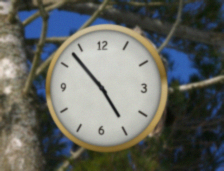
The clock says {"hour": 4, "minute": 53}
